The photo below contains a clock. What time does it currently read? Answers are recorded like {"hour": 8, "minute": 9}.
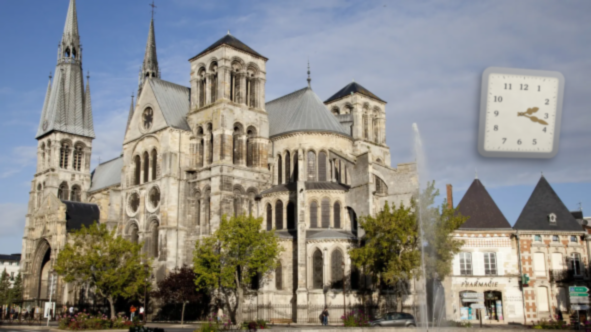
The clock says {"hour": 2, "minute": 18}
